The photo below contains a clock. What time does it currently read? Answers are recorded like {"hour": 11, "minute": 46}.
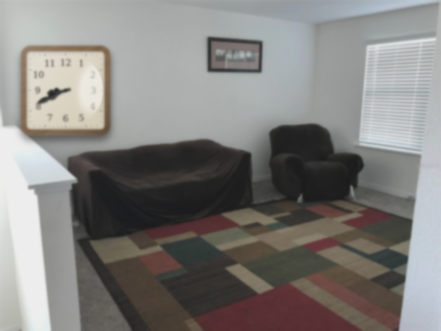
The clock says {"hour": 8, "minute": 41}
